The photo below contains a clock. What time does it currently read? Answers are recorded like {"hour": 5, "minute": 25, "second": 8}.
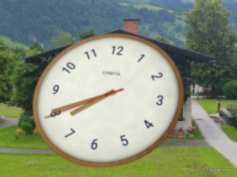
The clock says {"hour": 7, "minute": 40, "second": 40}
